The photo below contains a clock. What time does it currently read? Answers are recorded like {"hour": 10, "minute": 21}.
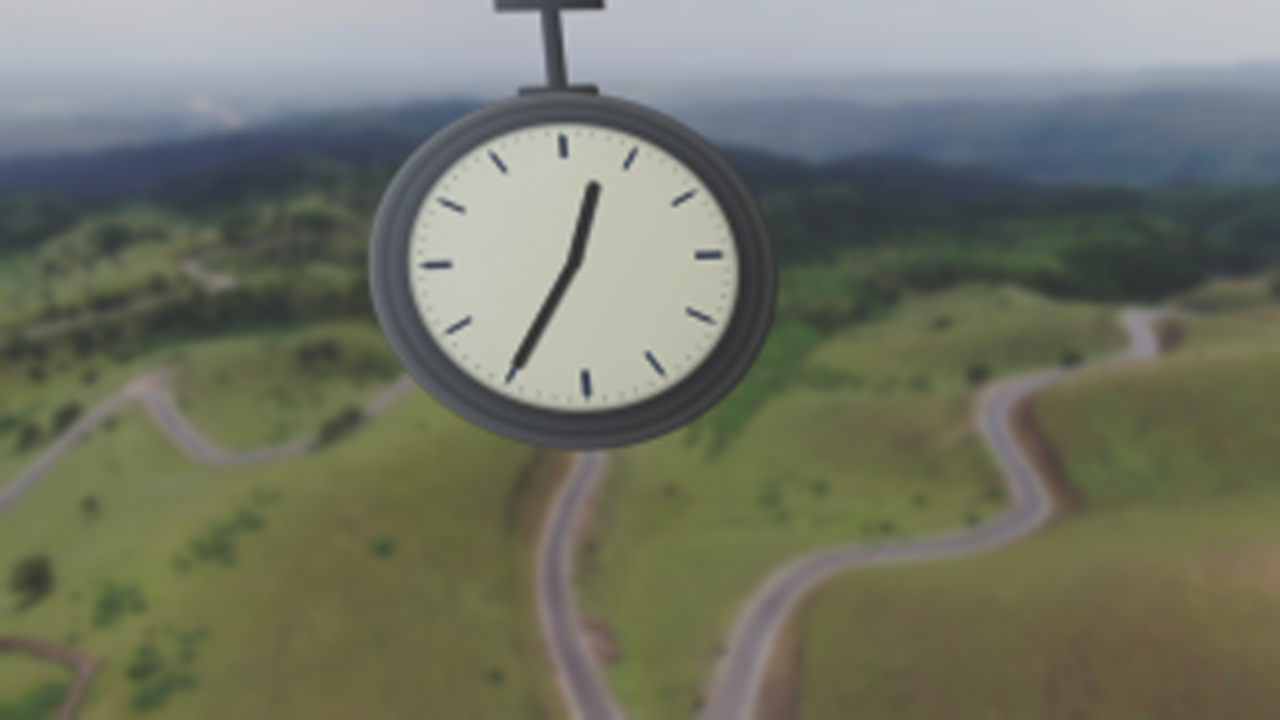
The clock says {"hour": 12, "minute": 35}
